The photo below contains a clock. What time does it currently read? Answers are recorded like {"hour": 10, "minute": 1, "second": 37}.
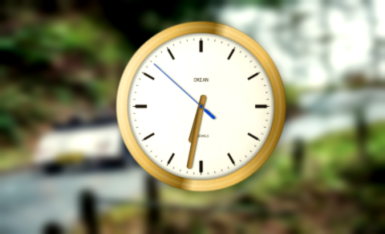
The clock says {"hour": 6, "minute": 31, "second": 52}
